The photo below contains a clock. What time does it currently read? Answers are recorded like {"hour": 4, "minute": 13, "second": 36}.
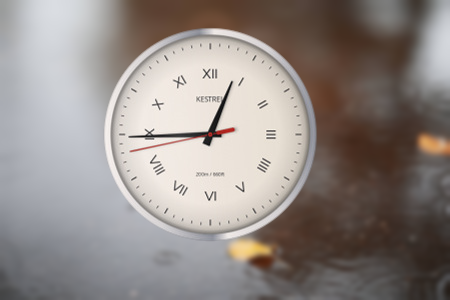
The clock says {"hour": 12, "minute": 44, "second": 43}
